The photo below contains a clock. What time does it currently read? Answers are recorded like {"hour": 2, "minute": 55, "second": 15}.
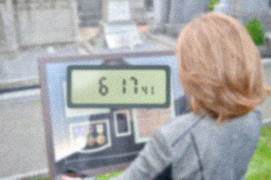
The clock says {"hour": 6, "minute": 17, "second": 41}
